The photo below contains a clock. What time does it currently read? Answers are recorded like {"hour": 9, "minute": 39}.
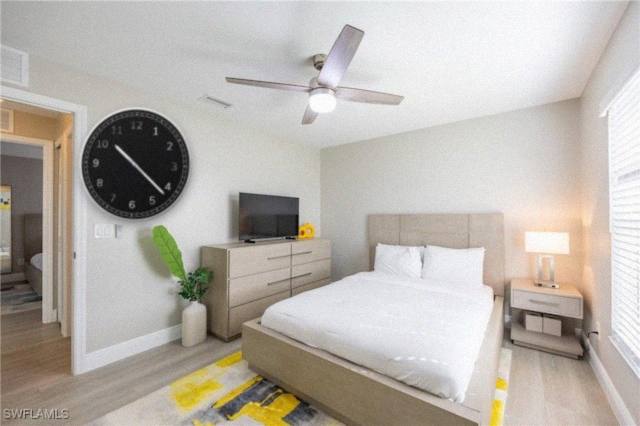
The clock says {"hour": 10, "minute": 22}
